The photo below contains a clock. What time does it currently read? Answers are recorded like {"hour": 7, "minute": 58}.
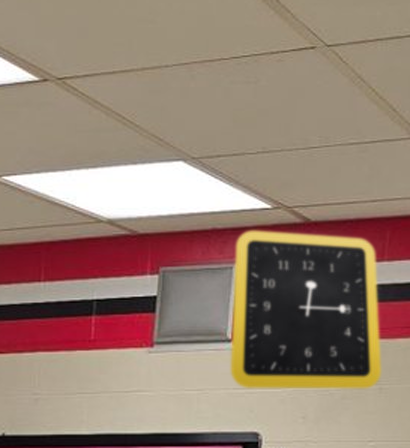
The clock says {"hour": 12, "minute": 15}
